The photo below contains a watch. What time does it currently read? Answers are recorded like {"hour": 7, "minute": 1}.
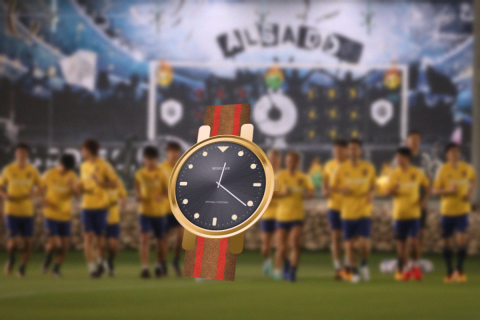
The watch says {"hour": 12, "minute": 21}
